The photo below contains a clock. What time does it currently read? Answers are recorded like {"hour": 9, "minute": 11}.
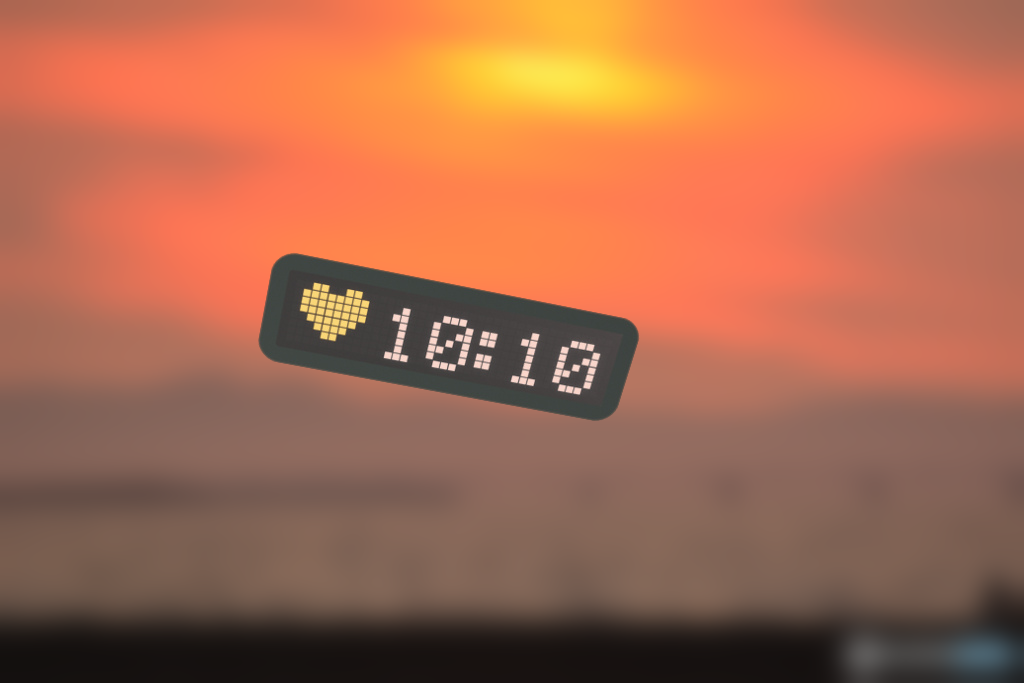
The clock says {"hour": 10, "minute": 10}
